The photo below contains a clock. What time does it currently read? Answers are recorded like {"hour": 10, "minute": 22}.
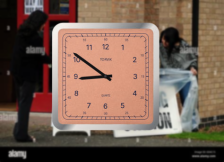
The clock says {"hour": 8, "minute": 51}
